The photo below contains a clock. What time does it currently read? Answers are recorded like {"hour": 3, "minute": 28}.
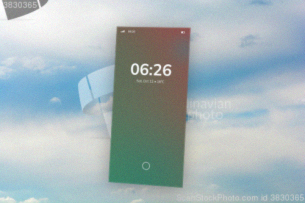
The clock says {"hour": 6, "minute": 26}
